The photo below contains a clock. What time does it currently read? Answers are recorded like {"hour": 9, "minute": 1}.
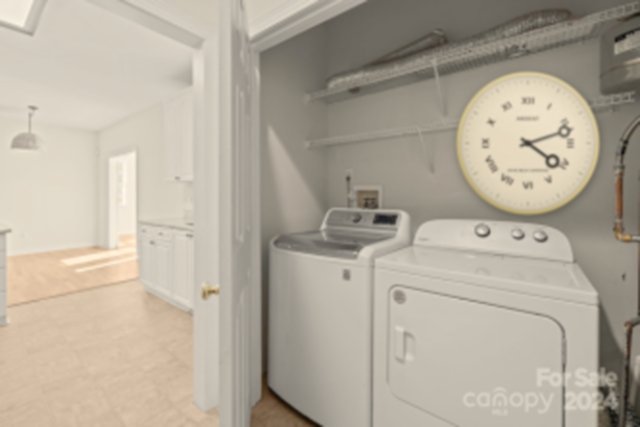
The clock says {"hour": 4, "minute": 12}
